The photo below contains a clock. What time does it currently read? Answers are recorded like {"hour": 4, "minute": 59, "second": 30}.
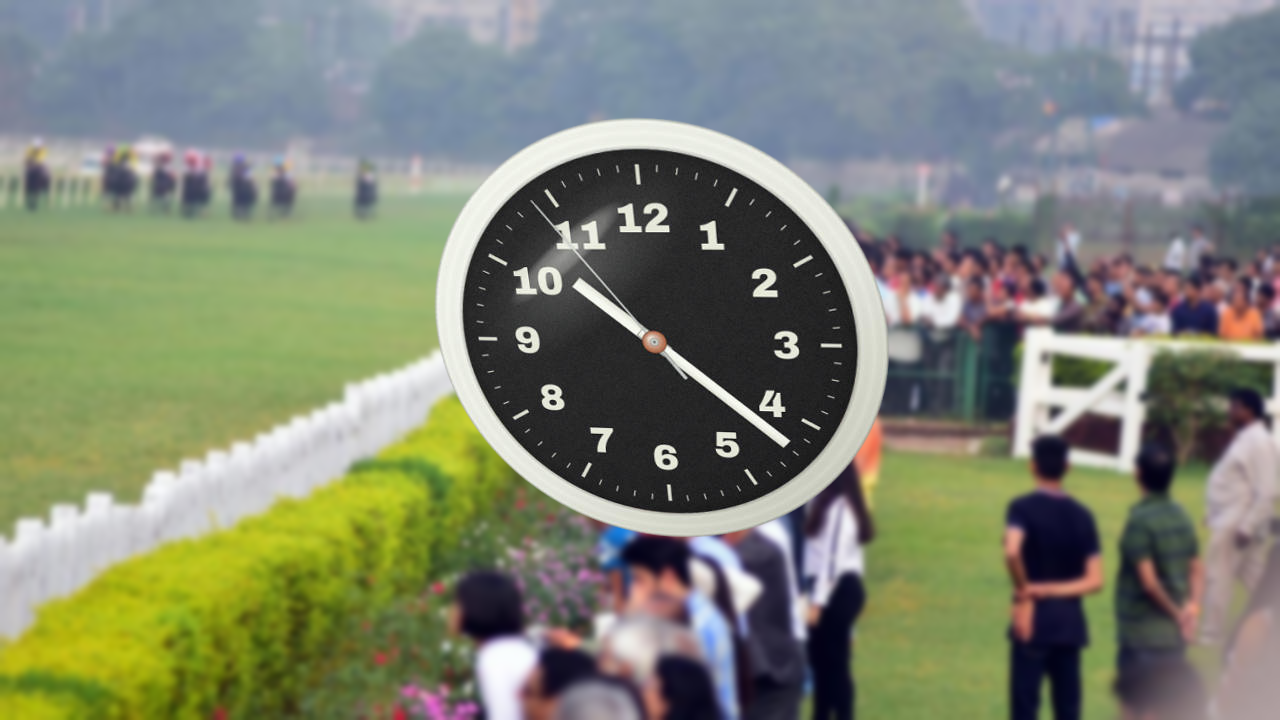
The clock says {"hour": 10, "minute": 21, "second": 54}
